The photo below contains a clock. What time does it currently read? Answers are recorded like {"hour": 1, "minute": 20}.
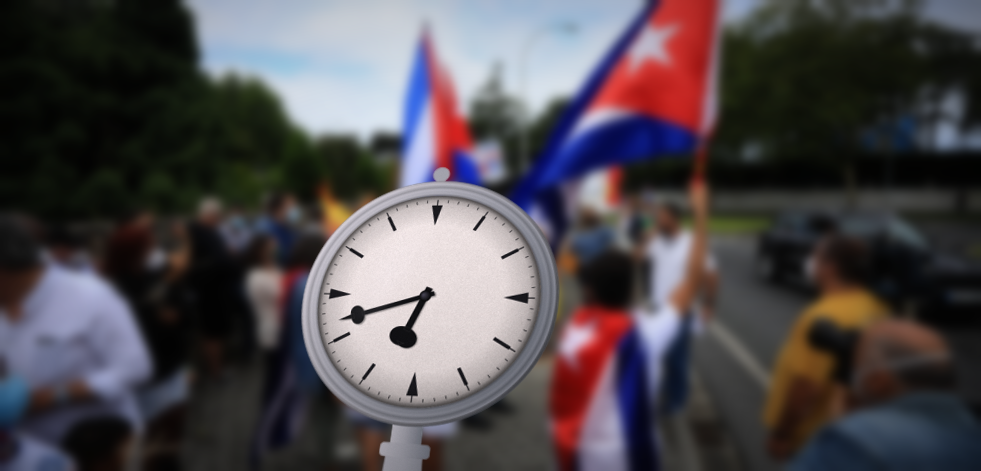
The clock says {"hour": 6, "minute": 42}
